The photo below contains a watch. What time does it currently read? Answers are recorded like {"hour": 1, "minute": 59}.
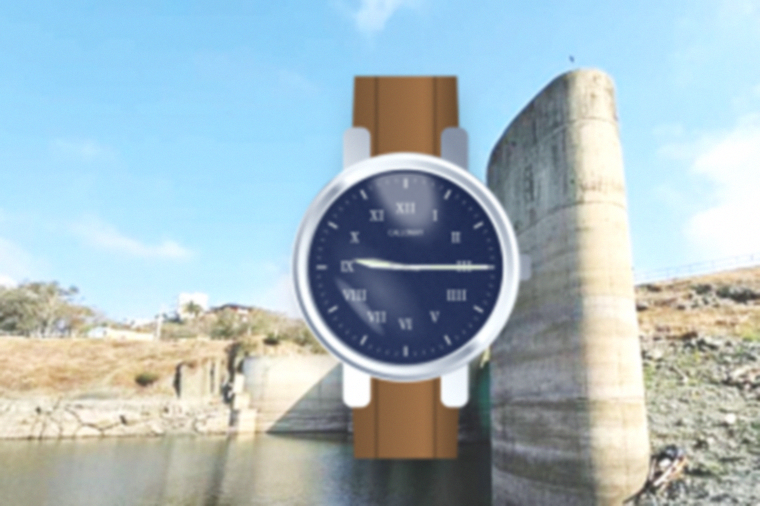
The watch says {"hour": 9, "minute": 15}
